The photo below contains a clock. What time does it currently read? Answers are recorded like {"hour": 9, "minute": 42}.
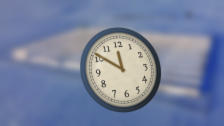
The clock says {"hour": 11, "minute": 51}
